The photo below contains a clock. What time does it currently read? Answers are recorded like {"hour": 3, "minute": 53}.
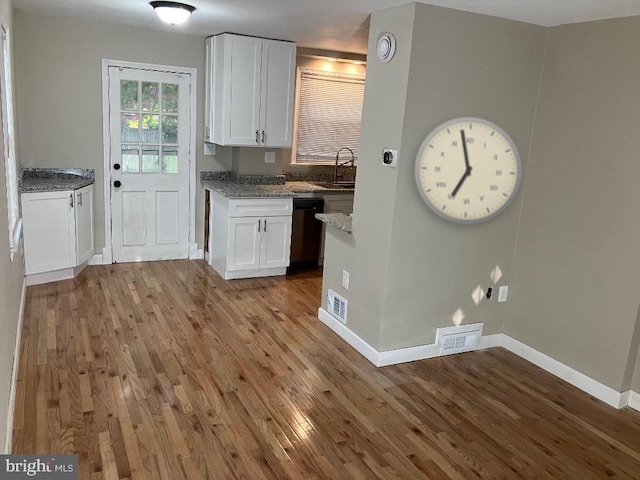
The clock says {"hour": 6, "minute": 58}
